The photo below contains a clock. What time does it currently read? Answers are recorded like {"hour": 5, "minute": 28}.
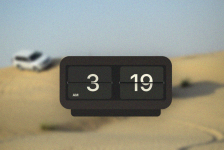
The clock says {"hour": 3, "minute": 19}
